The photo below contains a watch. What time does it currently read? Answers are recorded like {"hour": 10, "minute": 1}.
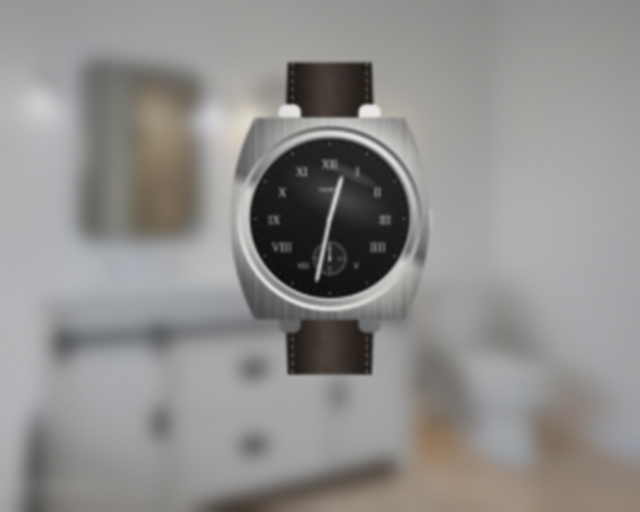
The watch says {"hour": 12, "minute": 32}
